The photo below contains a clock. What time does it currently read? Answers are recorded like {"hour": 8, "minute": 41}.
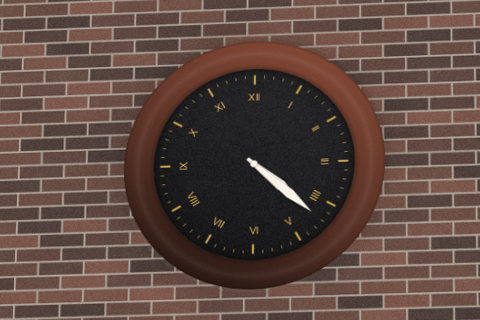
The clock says {"hour": 4, "minute": 22}
